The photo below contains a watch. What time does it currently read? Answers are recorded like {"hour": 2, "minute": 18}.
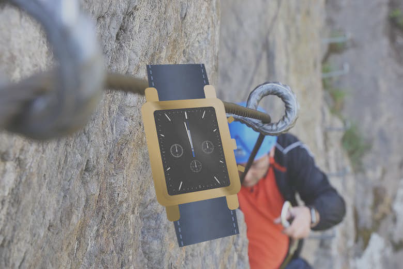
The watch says {"hour": 11, "minute": 59}
